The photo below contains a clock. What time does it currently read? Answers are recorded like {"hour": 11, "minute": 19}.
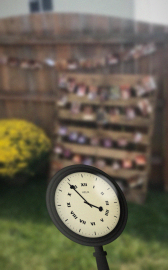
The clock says {"hour": 3, "minute": 54}
